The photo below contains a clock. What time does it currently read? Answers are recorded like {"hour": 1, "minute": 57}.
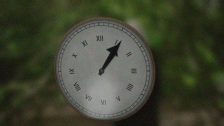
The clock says {"hour": 1, "minute": 6}
